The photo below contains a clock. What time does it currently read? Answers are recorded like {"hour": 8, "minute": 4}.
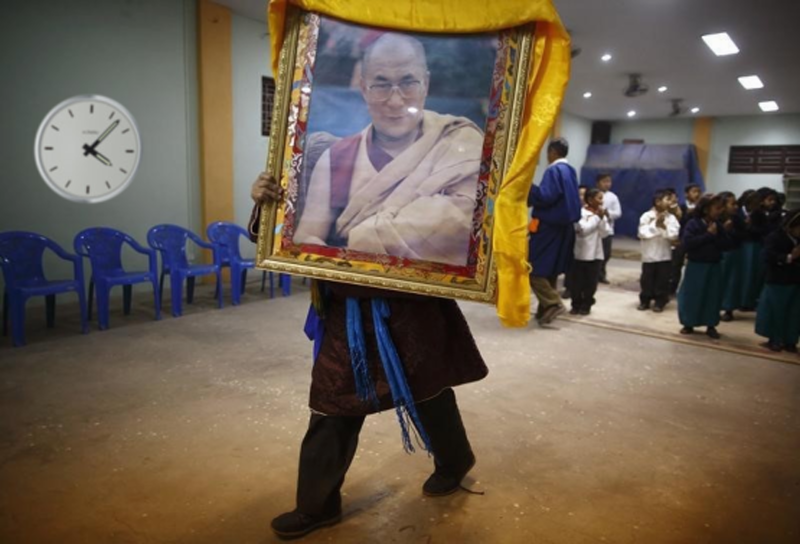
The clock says {"hour": 4, "minute": 7}
